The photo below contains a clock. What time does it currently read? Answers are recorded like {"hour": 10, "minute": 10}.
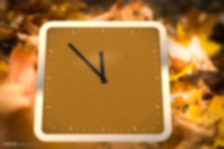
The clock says {"hour": 11, "minute": 53}
